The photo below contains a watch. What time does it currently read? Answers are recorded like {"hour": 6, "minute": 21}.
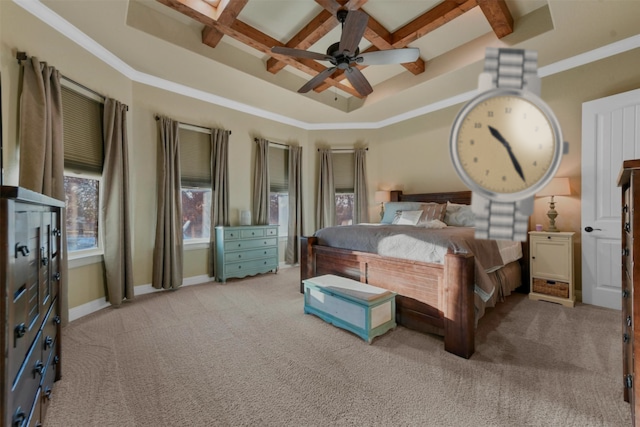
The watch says {"hour": 10, "minute": 25}
